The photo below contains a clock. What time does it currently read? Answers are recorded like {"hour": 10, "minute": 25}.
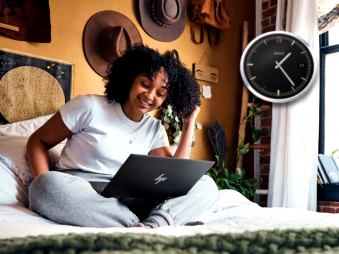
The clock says {"hour": 1, "minute": 24}
